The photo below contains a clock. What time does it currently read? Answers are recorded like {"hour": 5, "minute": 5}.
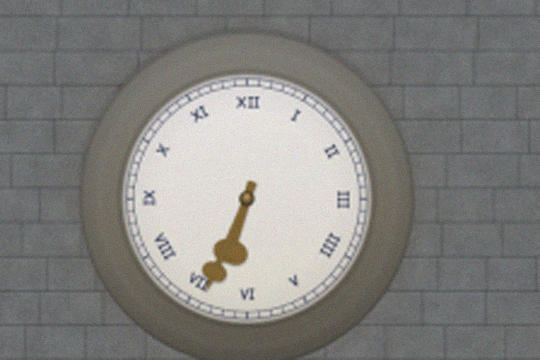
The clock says {"hour": 6, "minute": 34}
